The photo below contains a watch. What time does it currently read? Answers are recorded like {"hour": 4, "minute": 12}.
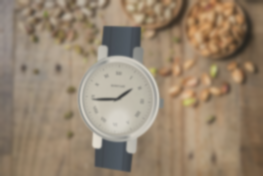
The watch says {"hour": 1, "minute": 44}
